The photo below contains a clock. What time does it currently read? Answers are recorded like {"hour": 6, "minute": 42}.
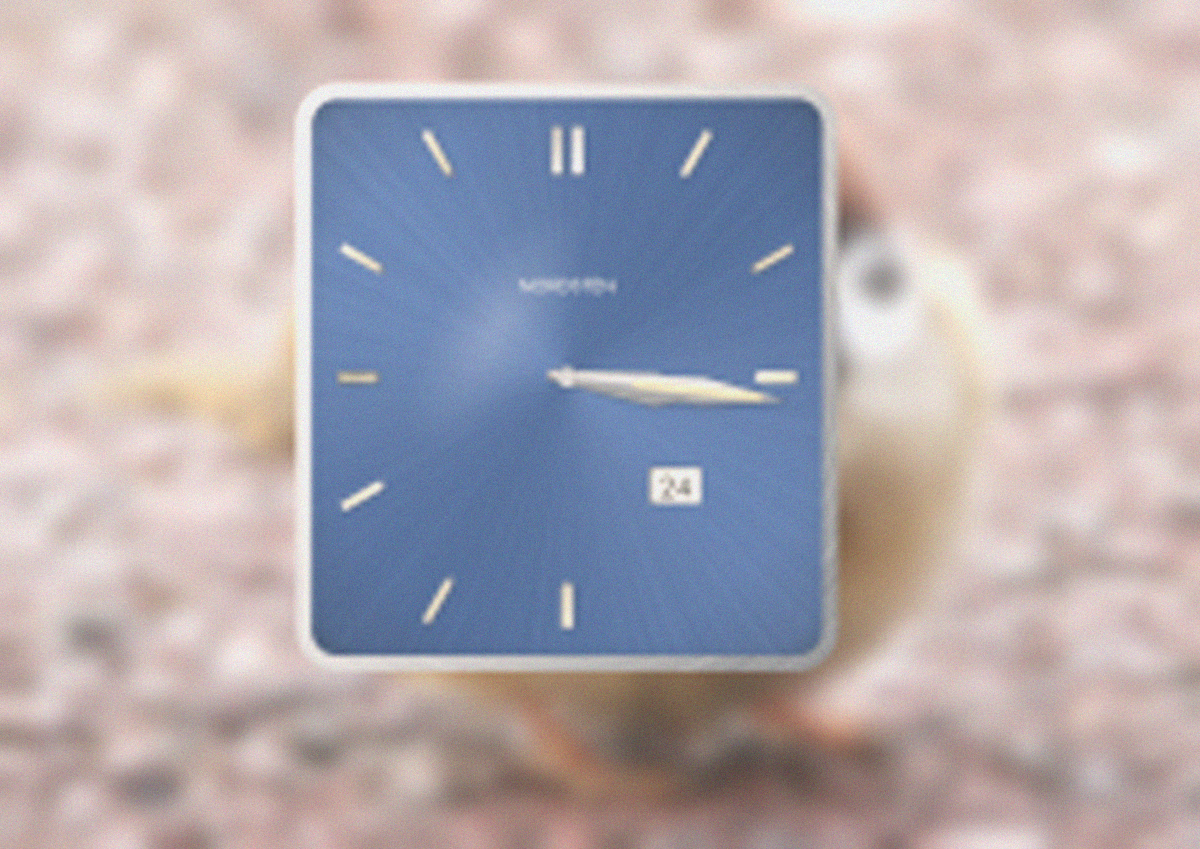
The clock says {"hour": 3, "minute": 16}
